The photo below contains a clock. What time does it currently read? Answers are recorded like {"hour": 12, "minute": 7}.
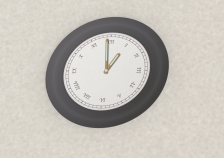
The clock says {"hour": 12, "minute": 59}
